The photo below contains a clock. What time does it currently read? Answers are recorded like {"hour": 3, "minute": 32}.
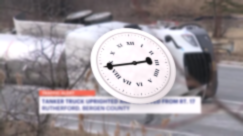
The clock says {"hour": 2, "minute": 44}
